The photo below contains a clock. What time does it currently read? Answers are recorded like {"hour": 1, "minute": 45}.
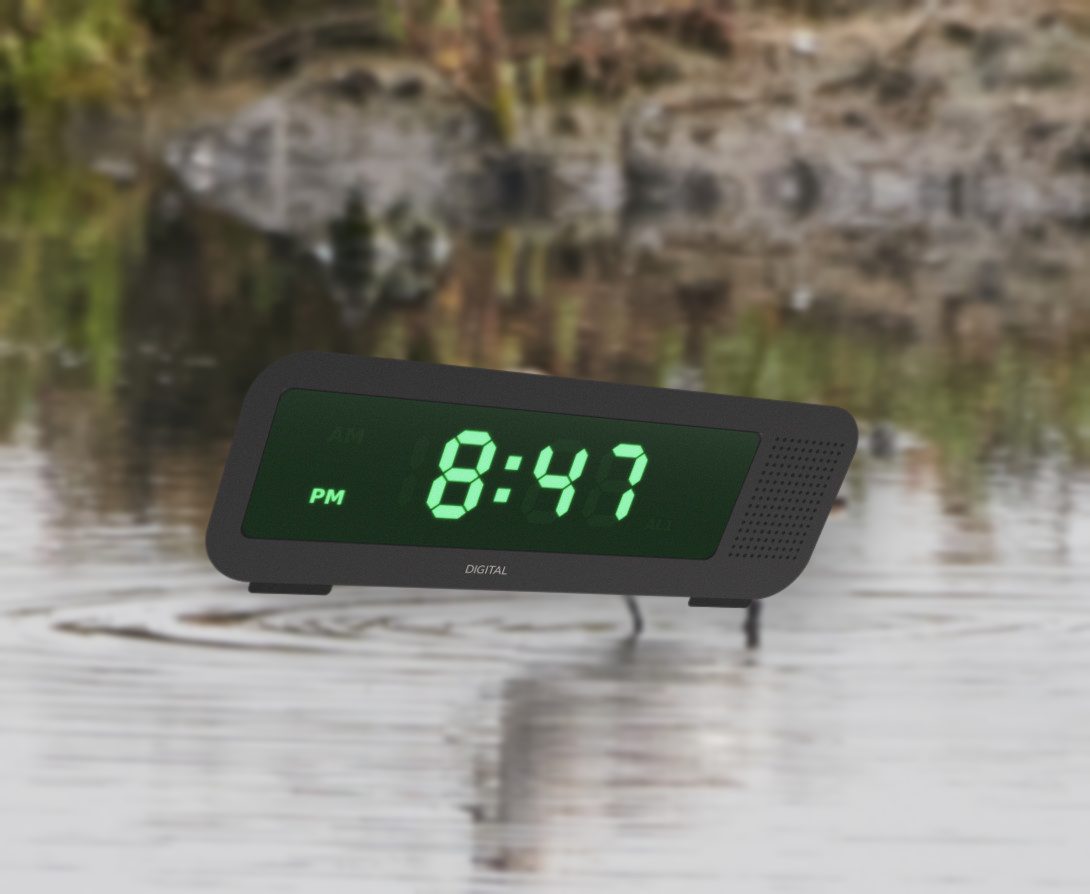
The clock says {"hour": 8, "minute": 47}
